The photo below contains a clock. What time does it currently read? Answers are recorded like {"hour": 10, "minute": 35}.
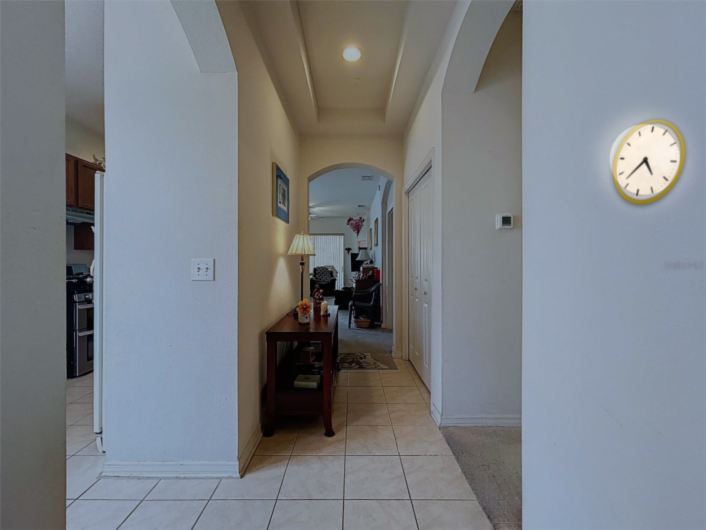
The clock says {"hour": 4, "minute": 37}
